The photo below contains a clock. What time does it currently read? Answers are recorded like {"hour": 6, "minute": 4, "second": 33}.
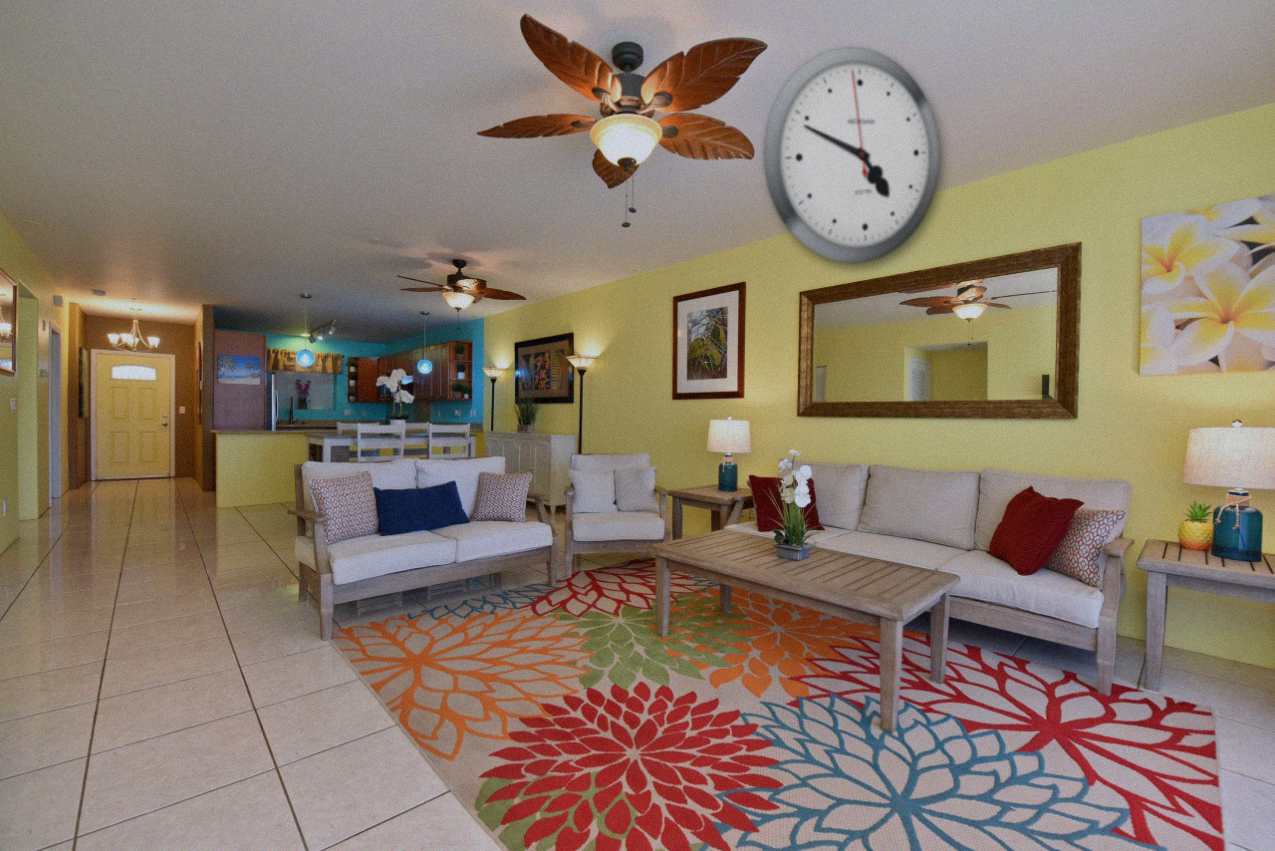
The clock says {"hour": 4, "minute": 48, "second": 59}
